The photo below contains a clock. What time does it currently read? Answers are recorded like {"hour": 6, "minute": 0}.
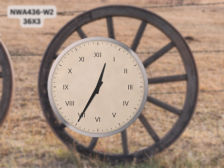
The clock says {"hour": 12, "minute": 35}
